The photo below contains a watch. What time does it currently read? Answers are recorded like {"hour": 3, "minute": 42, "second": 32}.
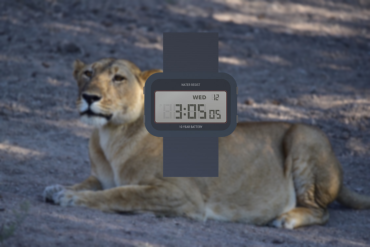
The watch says {"hour": 3, "minute": 5, "second": 5}
